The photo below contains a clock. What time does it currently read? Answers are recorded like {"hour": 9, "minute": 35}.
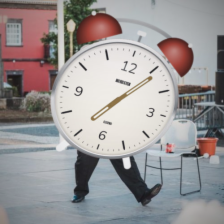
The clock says {"hour": 7, "minute": 6}
